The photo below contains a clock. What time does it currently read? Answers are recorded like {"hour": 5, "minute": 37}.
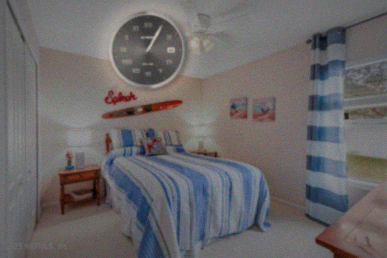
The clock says {"hour": 1, "minute": 5}
